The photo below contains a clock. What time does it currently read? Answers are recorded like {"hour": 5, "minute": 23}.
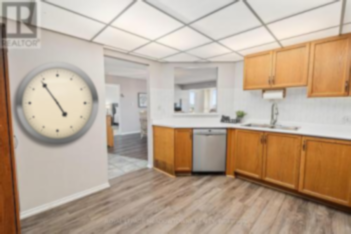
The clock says {"hour": 4, "minute": 54}
